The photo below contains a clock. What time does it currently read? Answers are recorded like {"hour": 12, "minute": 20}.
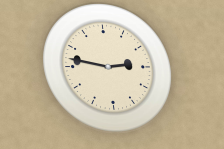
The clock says {"hour": 2, "minute": 47}
